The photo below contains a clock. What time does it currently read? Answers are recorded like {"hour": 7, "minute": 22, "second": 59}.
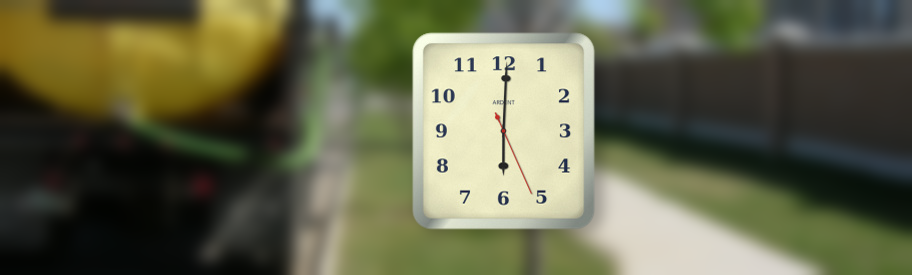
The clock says {"hour": 6, "minute": 0, "second": 26}
